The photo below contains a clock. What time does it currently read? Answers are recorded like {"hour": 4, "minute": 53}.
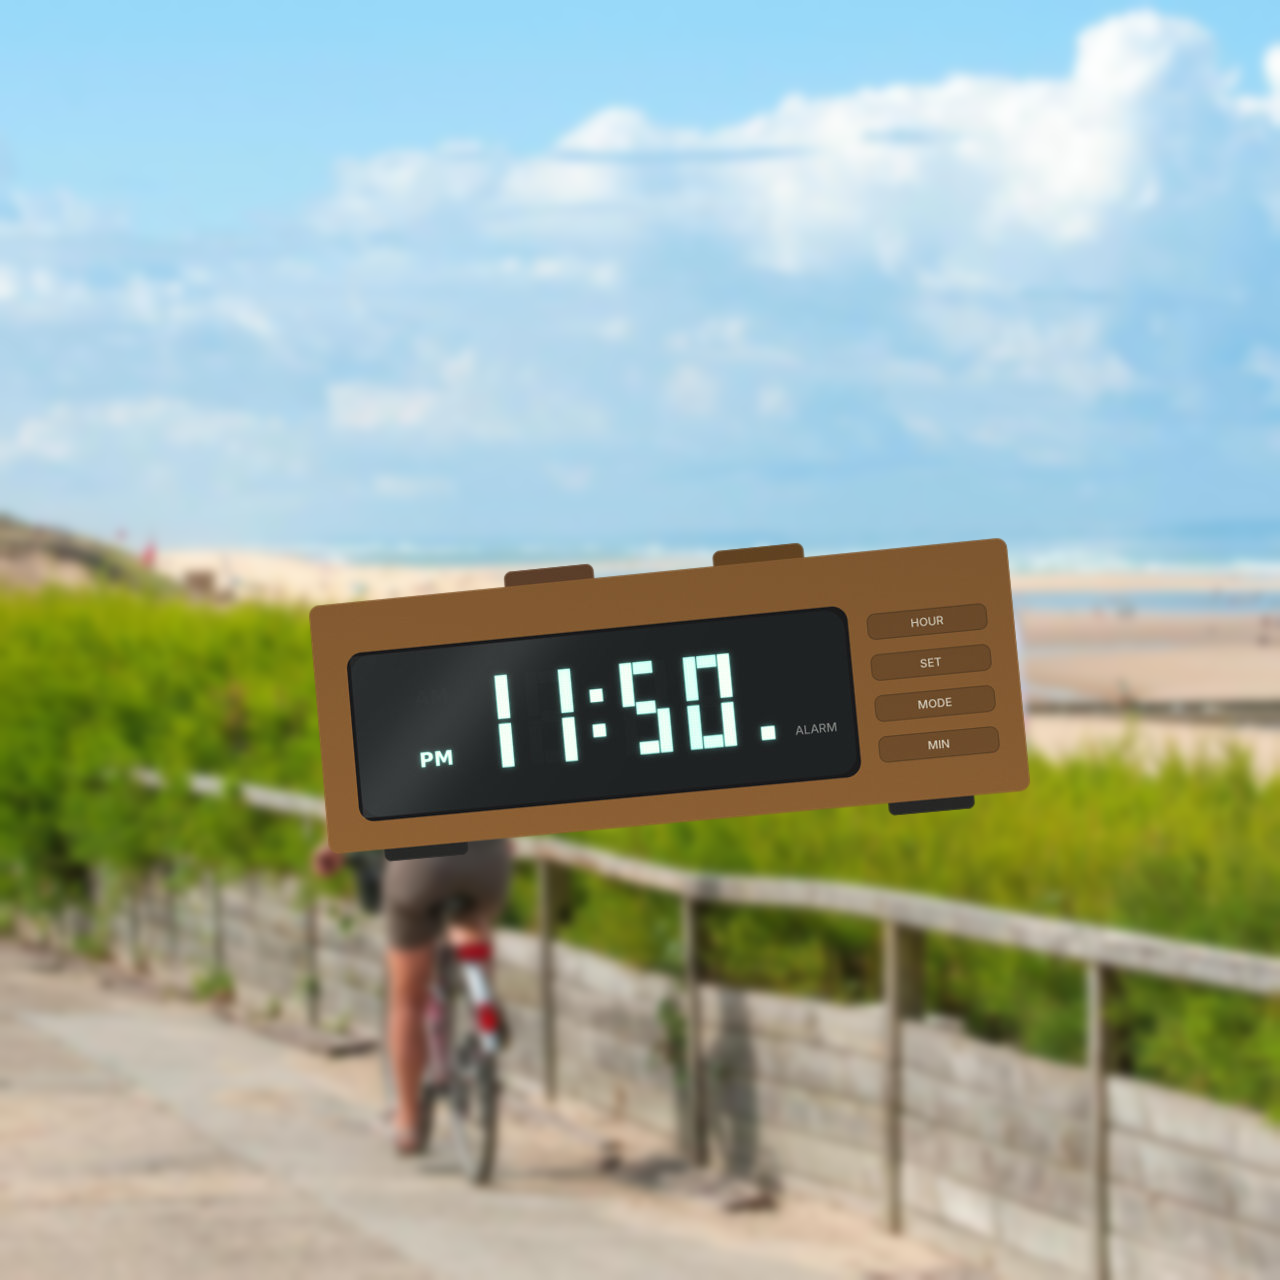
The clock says {"hour": 11, "minute": 50}
